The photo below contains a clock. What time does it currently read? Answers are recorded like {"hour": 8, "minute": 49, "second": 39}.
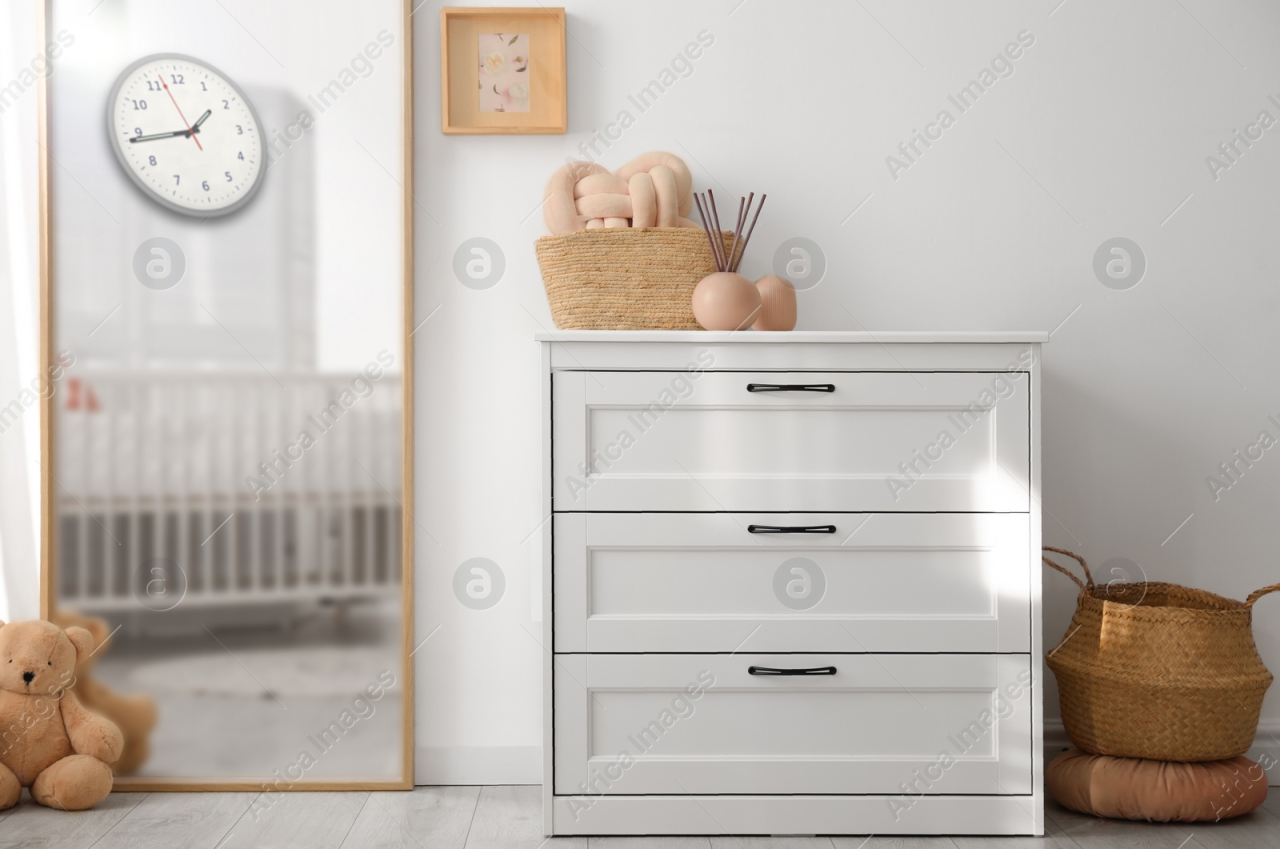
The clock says {"hour": 1, "minute": 43, "second": 57}
